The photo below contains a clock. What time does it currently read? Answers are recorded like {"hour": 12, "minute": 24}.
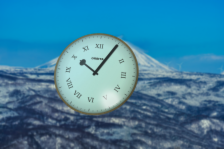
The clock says {"hour": 10, "minute": 5}
